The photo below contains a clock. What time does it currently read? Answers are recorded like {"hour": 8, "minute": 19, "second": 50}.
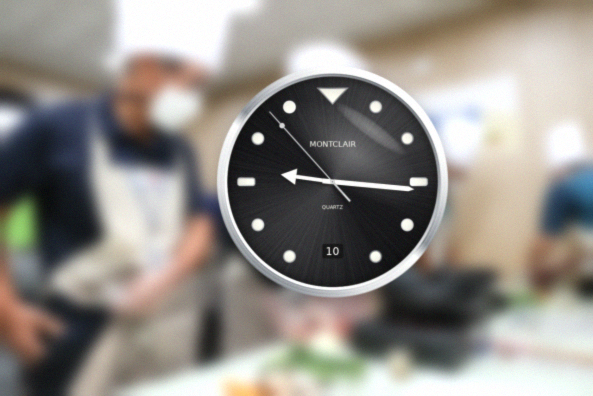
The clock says {"hour": 9, "minute": 15, "second": 53}
